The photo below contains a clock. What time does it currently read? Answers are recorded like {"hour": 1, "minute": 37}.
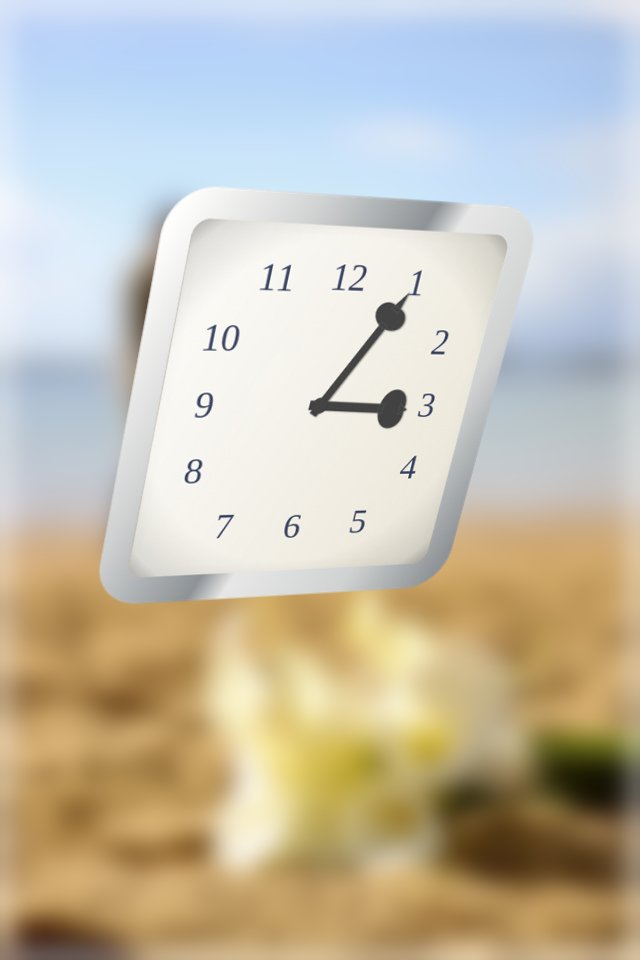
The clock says {"hour": 3, "minute": 5}
